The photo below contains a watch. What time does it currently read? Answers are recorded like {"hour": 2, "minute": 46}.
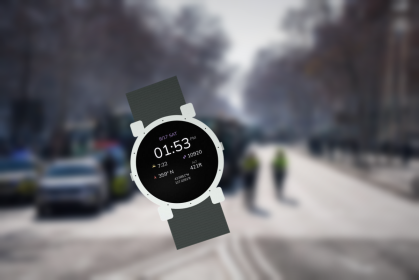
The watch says {"hour": 1, "minute": 53}
